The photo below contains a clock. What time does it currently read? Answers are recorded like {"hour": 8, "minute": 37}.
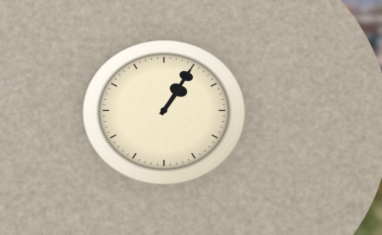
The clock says {"hour": 1, "minute": 5}
